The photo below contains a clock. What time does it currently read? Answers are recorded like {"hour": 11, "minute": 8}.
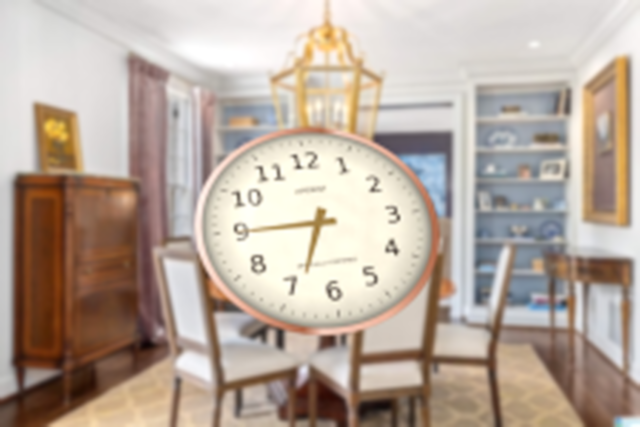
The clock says {"hour": 6, "minute": 45}
